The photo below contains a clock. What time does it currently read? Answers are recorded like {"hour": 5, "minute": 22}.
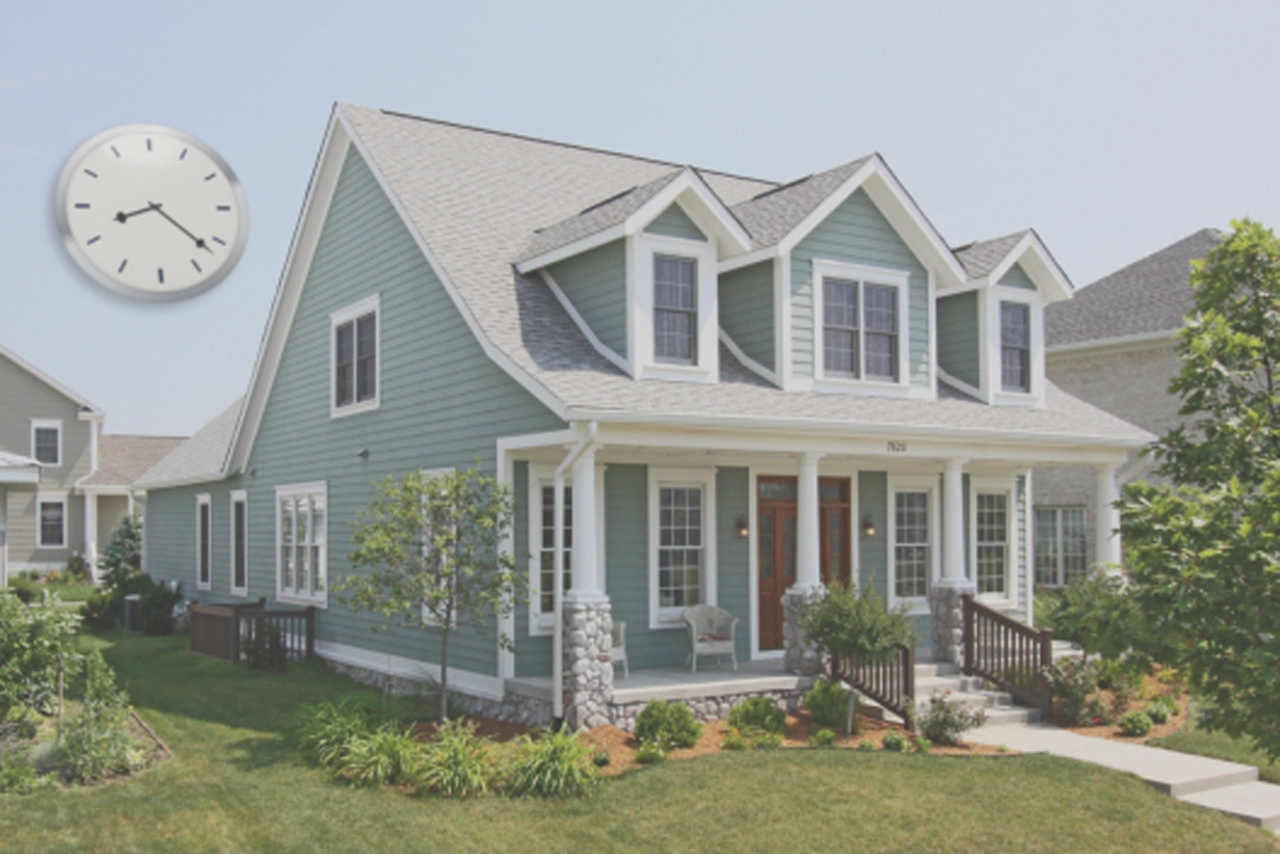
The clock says {"hour": 8, "minute": 22}
